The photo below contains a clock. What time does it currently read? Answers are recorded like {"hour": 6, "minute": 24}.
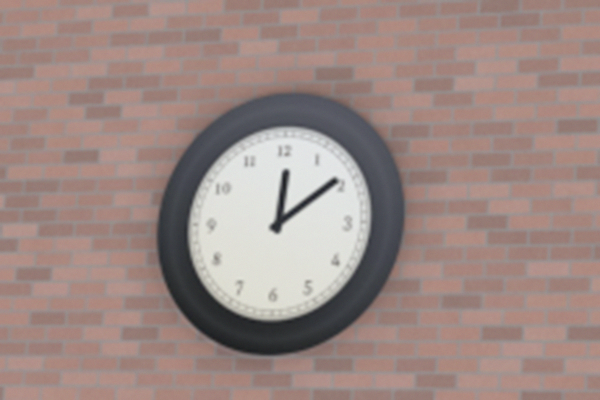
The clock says {"hour": 12, "minute": 9}
